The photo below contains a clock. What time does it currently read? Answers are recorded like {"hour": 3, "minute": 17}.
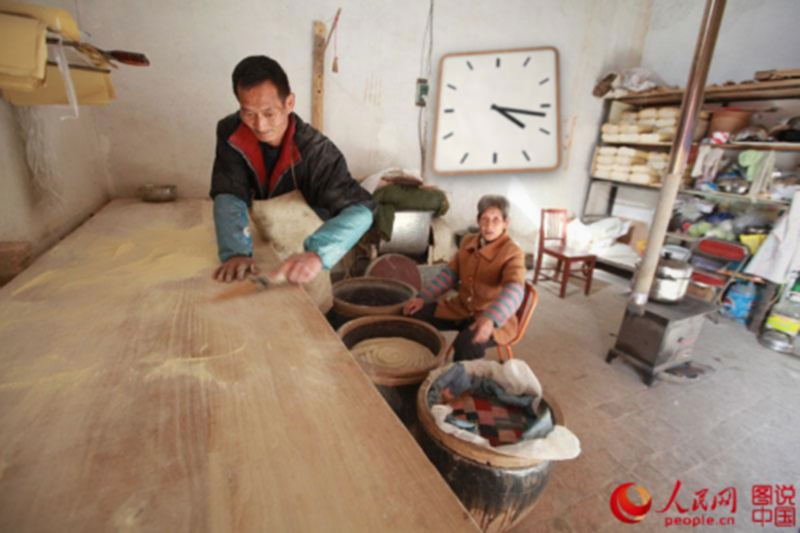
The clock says {"hour": 4, "minute": 17}
